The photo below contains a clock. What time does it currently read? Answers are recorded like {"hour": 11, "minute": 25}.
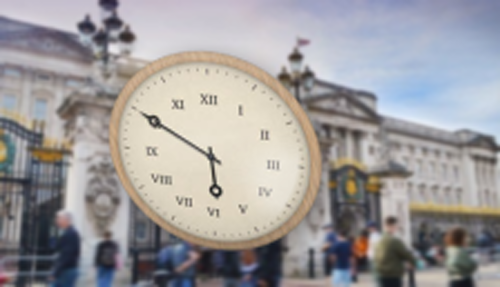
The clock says {"hour": 5, "minute": 50}
